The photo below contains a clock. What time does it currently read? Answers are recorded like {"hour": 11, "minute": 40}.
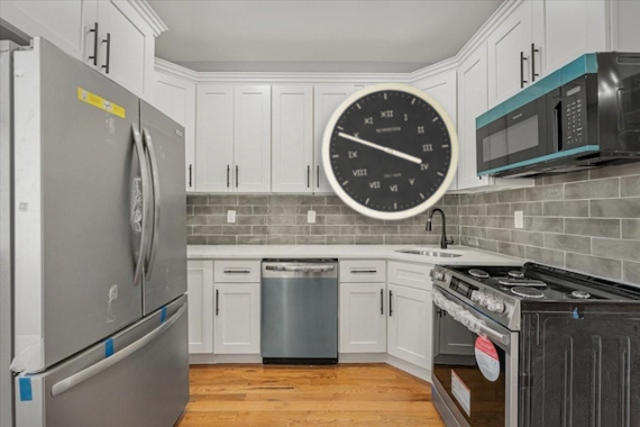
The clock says {"hour": 3, "minute": 49}
